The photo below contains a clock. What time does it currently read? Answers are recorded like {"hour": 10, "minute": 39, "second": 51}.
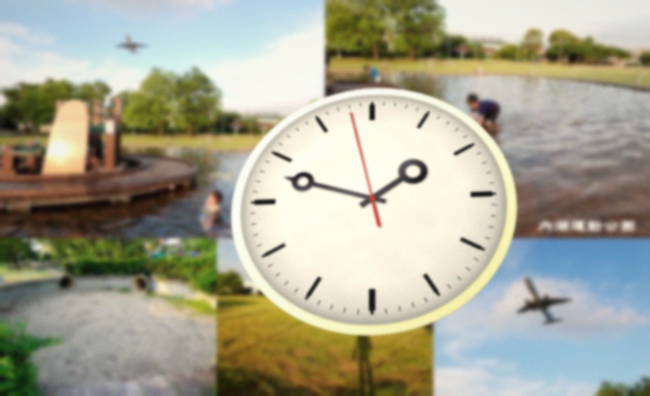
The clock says {"hour": 1, "minute": 47, "second": 58}
